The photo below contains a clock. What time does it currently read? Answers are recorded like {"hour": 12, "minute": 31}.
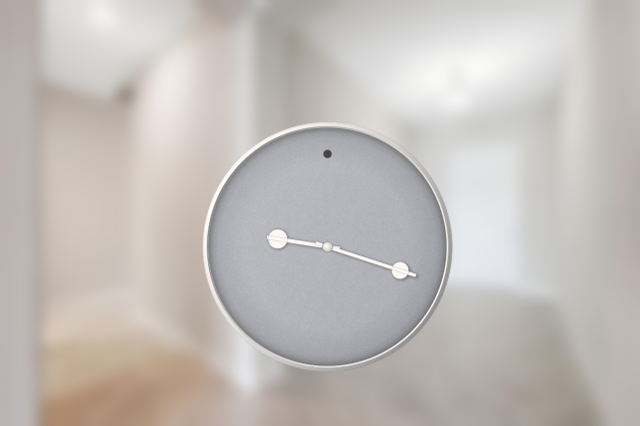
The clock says {"hour": 9, "minute": 18}
